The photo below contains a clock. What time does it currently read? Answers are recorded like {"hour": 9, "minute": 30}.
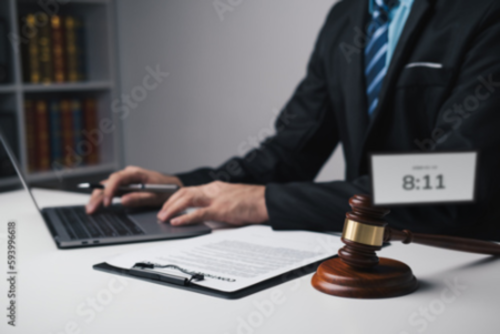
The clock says {"hour": 8, "minute": 11}
